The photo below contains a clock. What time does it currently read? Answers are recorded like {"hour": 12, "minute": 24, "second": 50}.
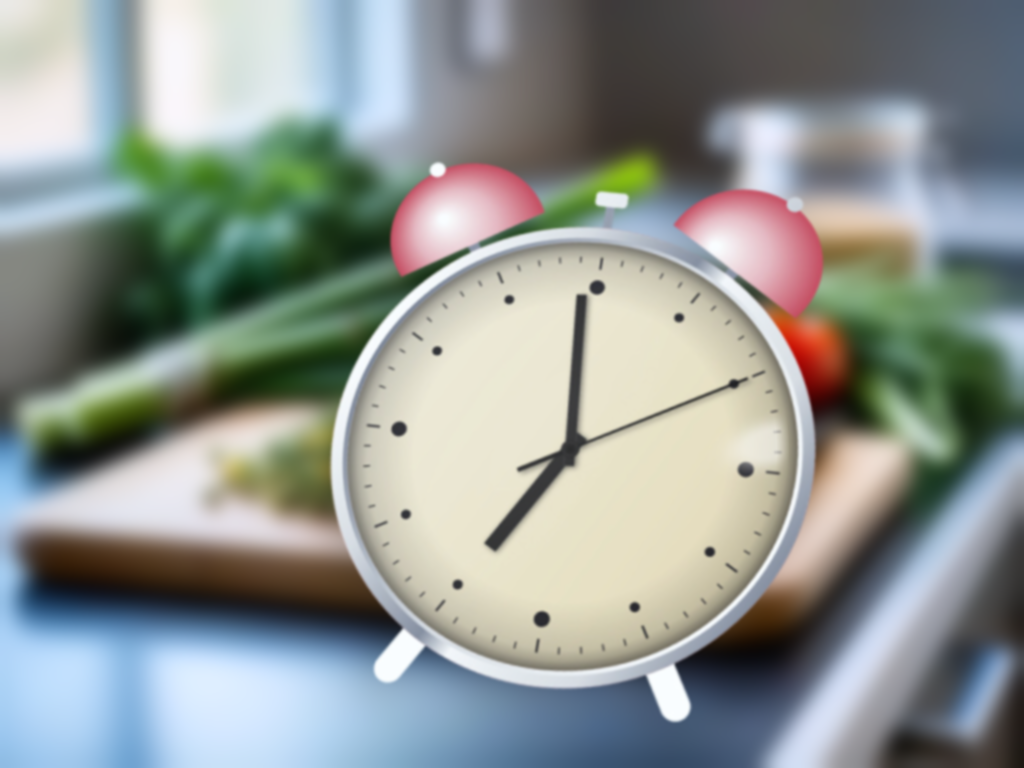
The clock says {"hour": 6, "minute": 59, "second": 10}
